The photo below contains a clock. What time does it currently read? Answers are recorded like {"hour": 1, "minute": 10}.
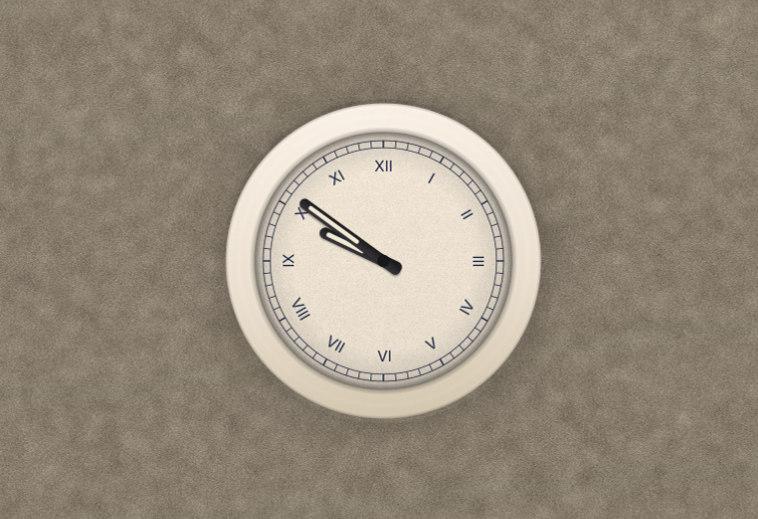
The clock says {"hour": 9, "minute": 51}
